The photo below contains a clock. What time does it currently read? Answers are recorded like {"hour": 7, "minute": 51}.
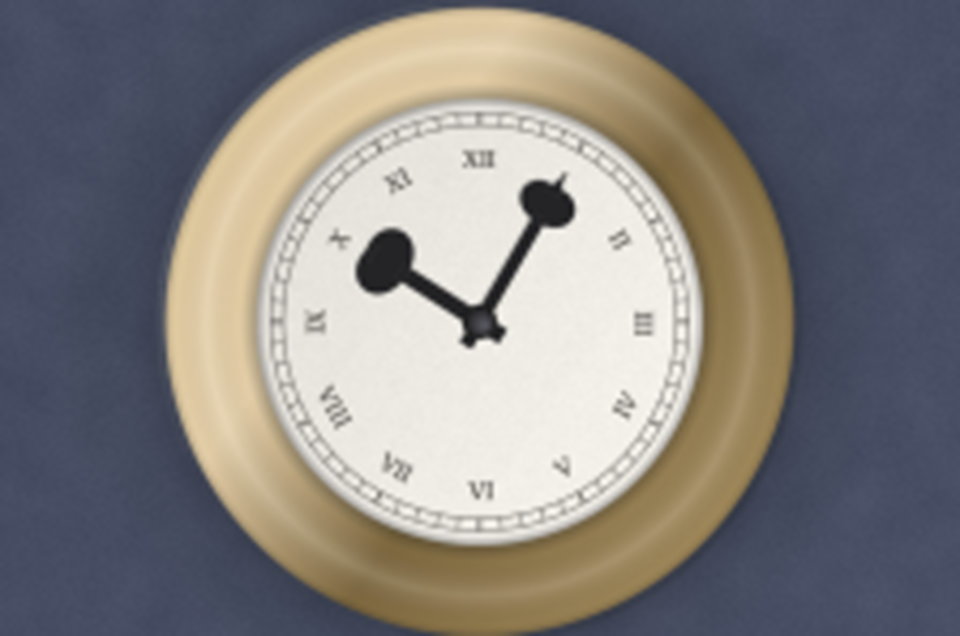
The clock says {"hour": 10, "minute": 5}
